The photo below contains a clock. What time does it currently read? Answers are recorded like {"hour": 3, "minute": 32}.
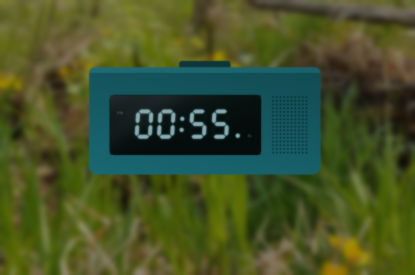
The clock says {"hour": 0, "minute": 55}
